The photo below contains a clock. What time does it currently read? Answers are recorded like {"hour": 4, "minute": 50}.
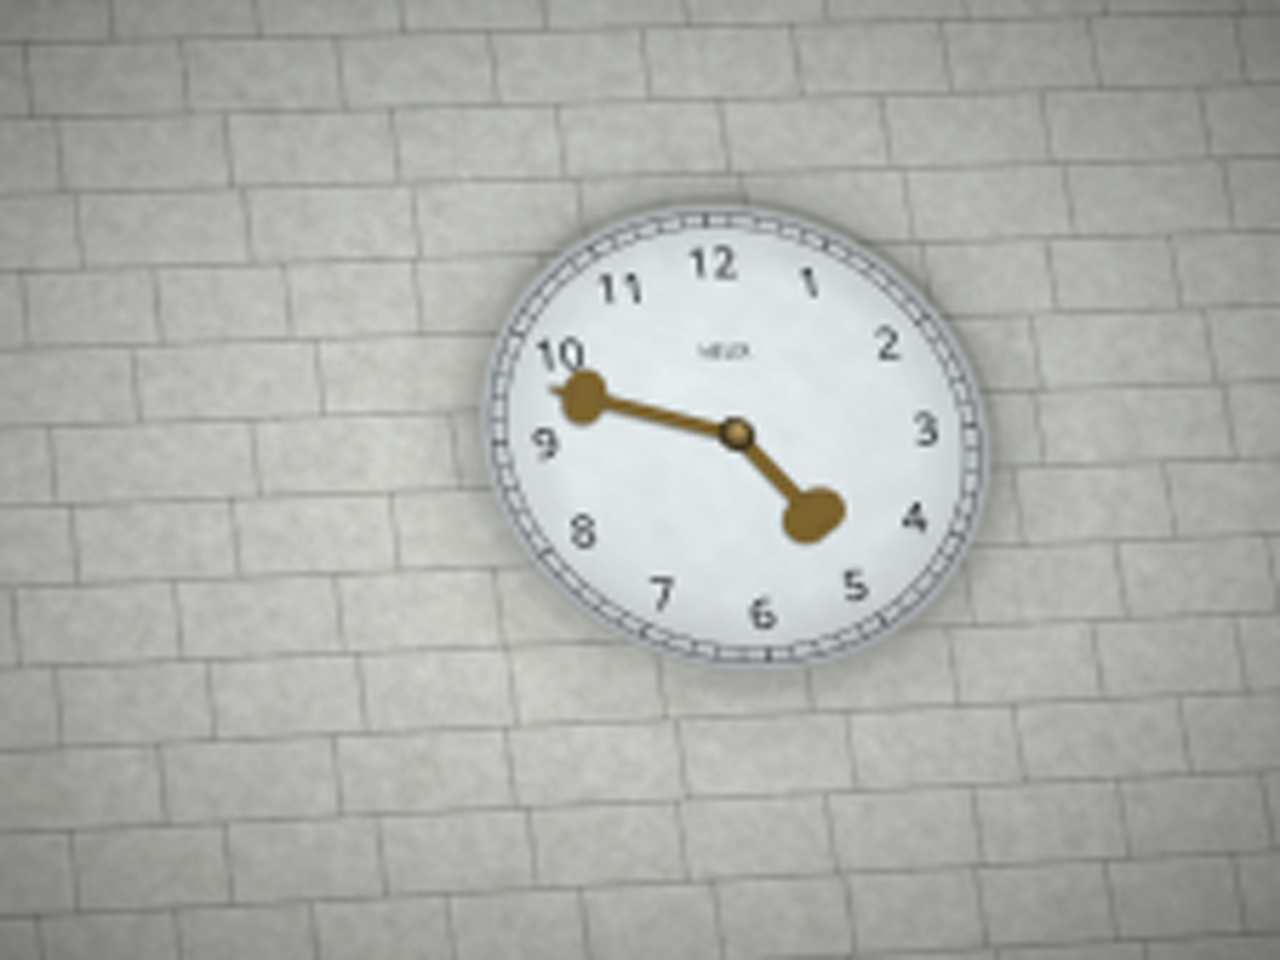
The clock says {"hour": 4, "minute": 48}
